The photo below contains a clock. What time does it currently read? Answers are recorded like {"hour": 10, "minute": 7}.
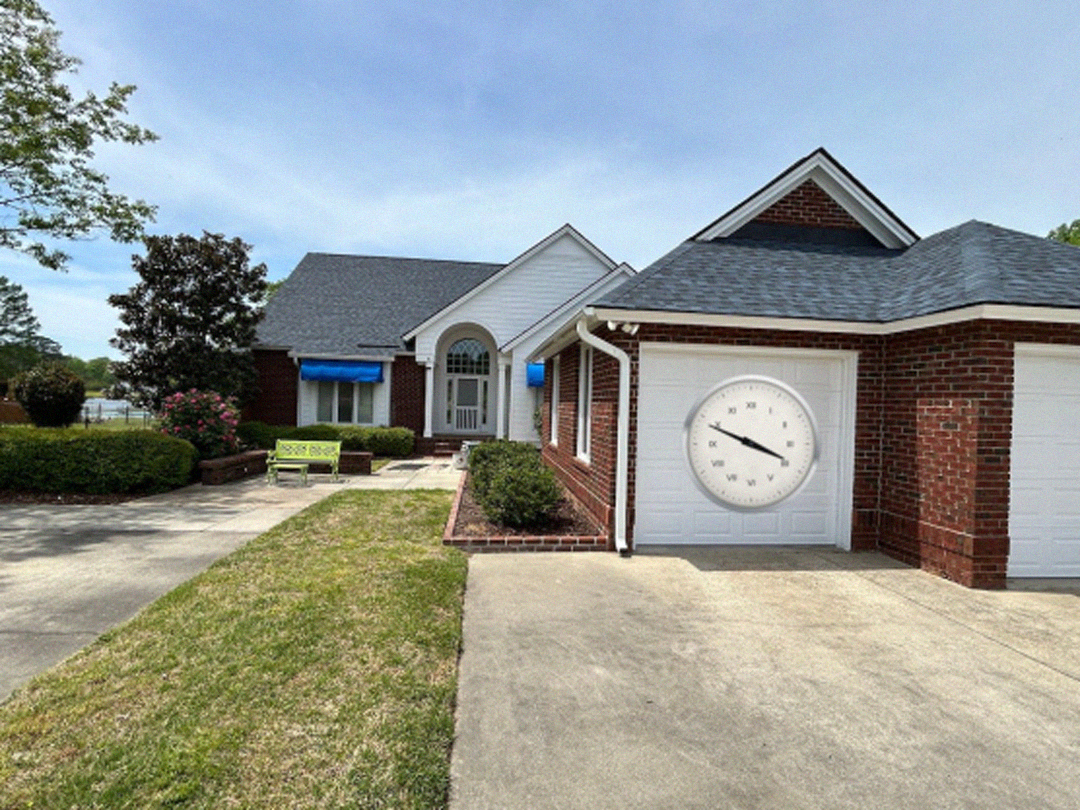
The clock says {"hour": 3, "minute": 49}
